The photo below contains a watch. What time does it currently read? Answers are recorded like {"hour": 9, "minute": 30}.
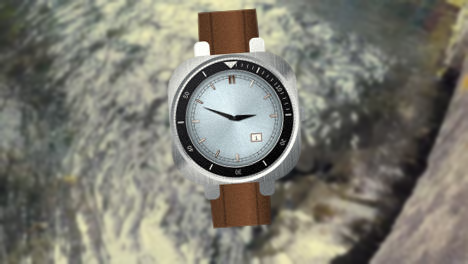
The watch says {"hour": 2, "minute": 49}
